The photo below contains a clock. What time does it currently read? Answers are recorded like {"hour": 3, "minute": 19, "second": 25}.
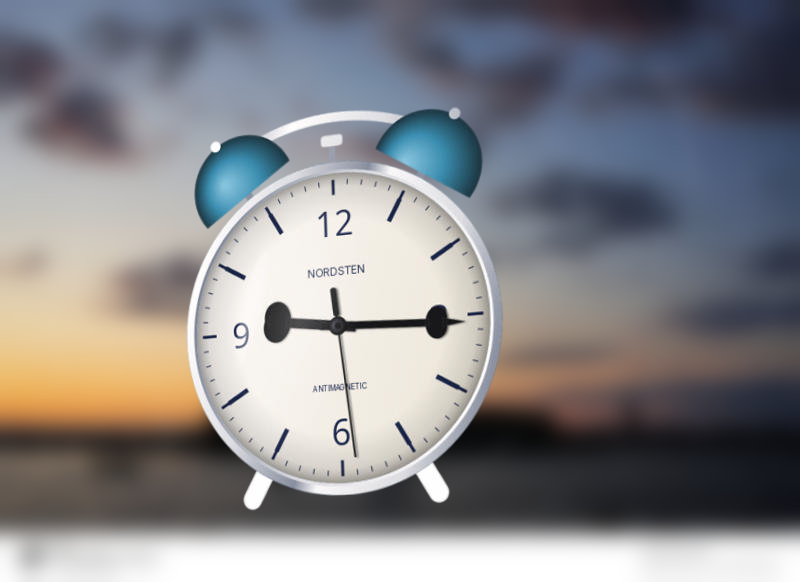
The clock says {"hour": 9, "minute": 15, "second": 29}
